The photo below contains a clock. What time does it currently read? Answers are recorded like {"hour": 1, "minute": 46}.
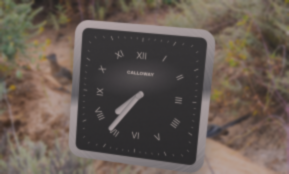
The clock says {"hour": 7, "minute": 36}
